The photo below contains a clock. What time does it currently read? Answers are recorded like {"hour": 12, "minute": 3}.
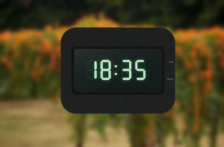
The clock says {"hour": 18, "minute": 35}
